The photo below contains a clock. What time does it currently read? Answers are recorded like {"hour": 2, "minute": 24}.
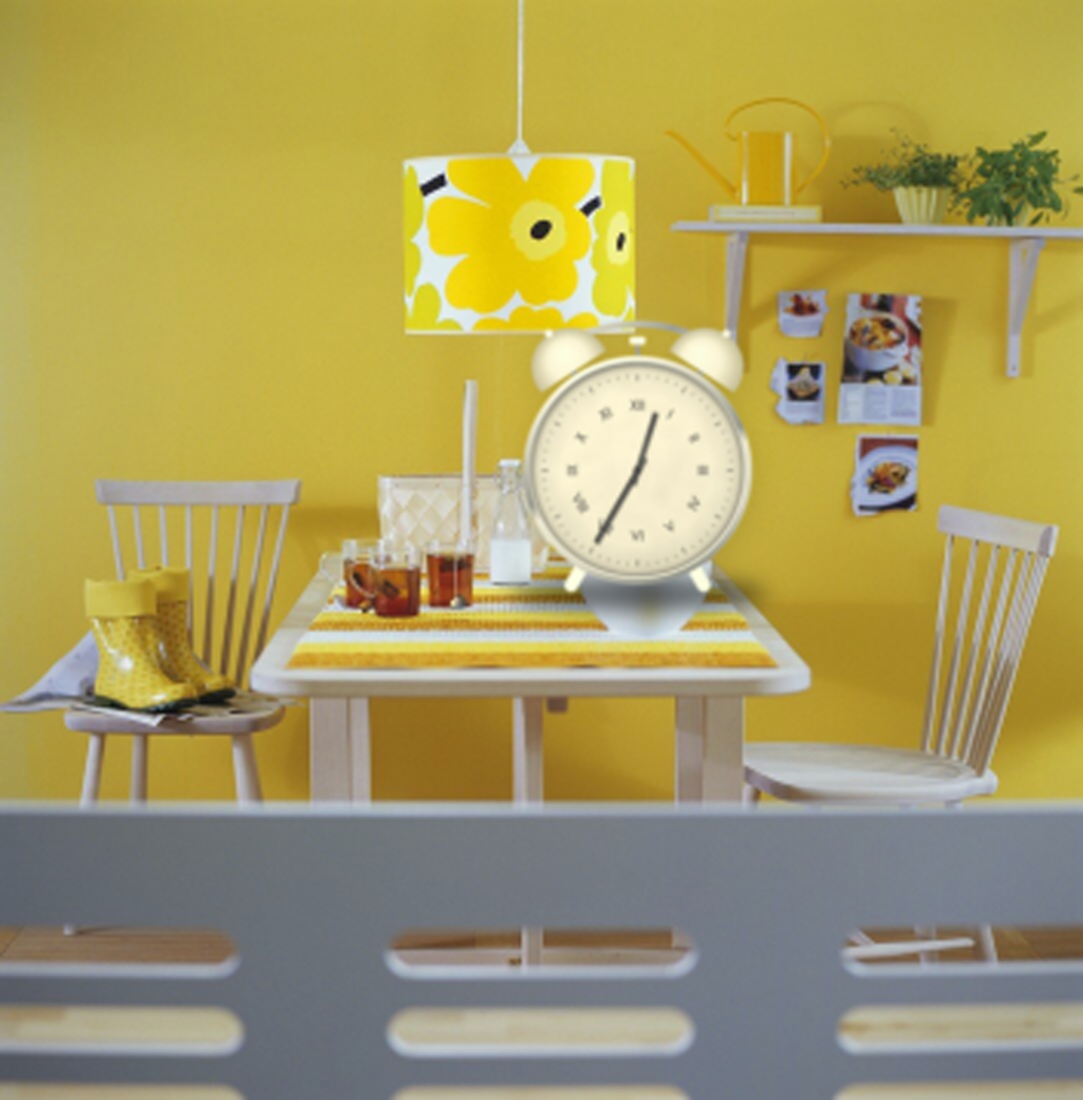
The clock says {"hour": 12, "minute": 35}
